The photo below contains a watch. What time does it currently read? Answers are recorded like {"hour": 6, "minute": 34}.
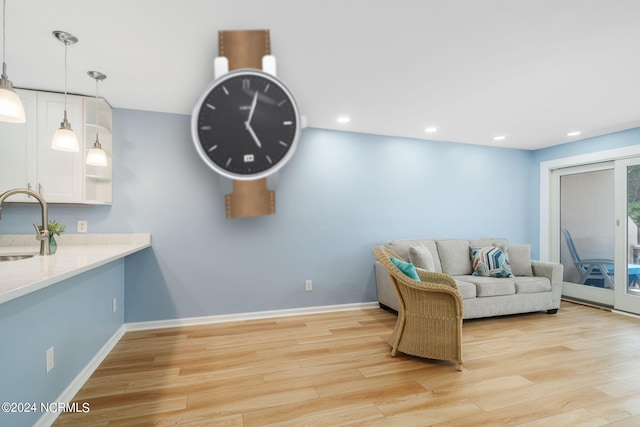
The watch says {"hour": 5, "minute": 3}
